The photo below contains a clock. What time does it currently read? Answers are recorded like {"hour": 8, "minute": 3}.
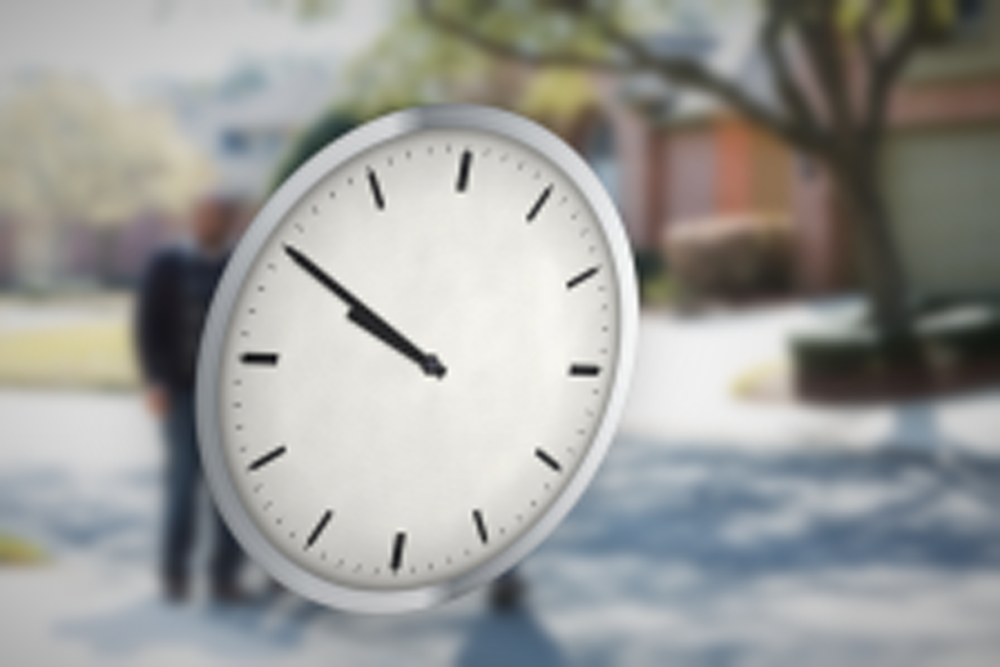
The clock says {"hour": 9, "minute": 50}
